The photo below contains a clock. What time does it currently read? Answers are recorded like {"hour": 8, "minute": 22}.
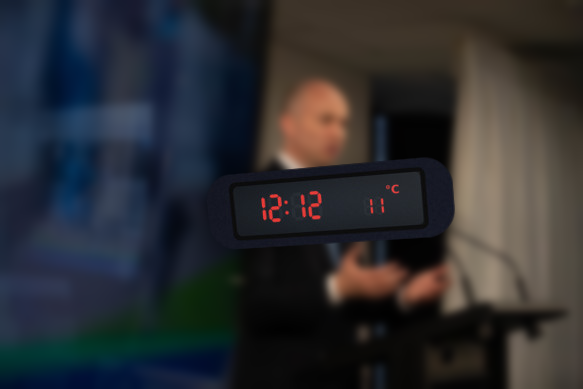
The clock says {"hour": 12, "minute": 12}
